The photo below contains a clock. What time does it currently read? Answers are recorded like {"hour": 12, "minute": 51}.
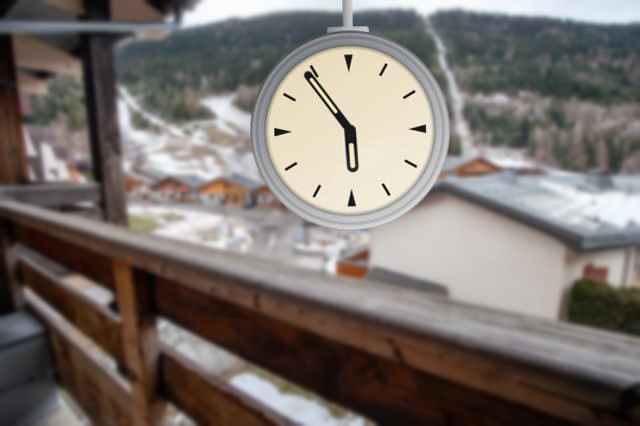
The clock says {"hour": 5, "minute": 54}
